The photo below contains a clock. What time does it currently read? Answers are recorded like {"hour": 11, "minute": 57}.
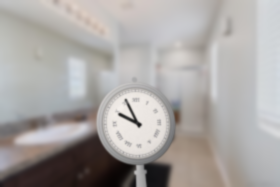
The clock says {"hour": 9, "minute": 56}
